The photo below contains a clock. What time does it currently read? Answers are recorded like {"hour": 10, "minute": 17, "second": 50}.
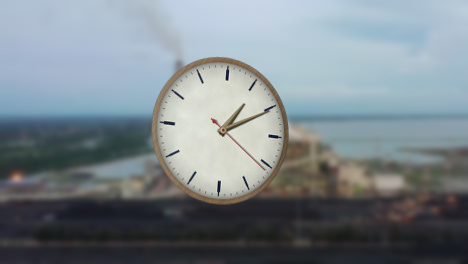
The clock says {"hour": 1, "minute": 10, "second": 21}
